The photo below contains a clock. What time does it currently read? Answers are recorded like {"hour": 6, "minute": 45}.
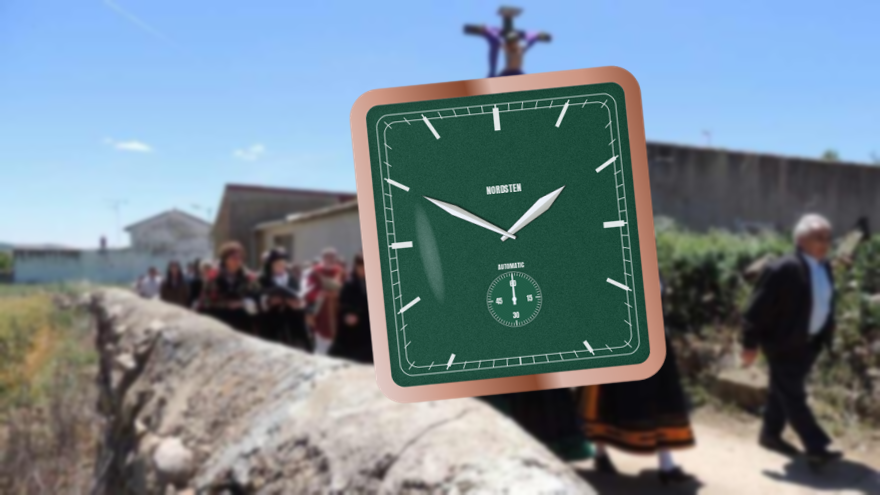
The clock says {"hour": 1, "minute": 50}
